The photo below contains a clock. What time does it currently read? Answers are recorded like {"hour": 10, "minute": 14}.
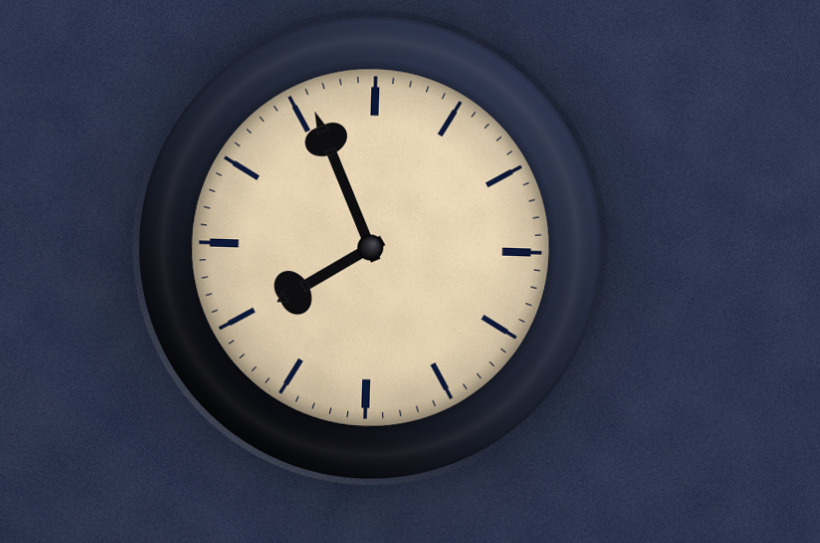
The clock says {"hour": 7, "minute": 56}
